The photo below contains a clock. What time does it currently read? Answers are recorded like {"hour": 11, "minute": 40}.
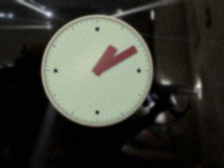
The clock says {"hour": 1, "minute": 10}
